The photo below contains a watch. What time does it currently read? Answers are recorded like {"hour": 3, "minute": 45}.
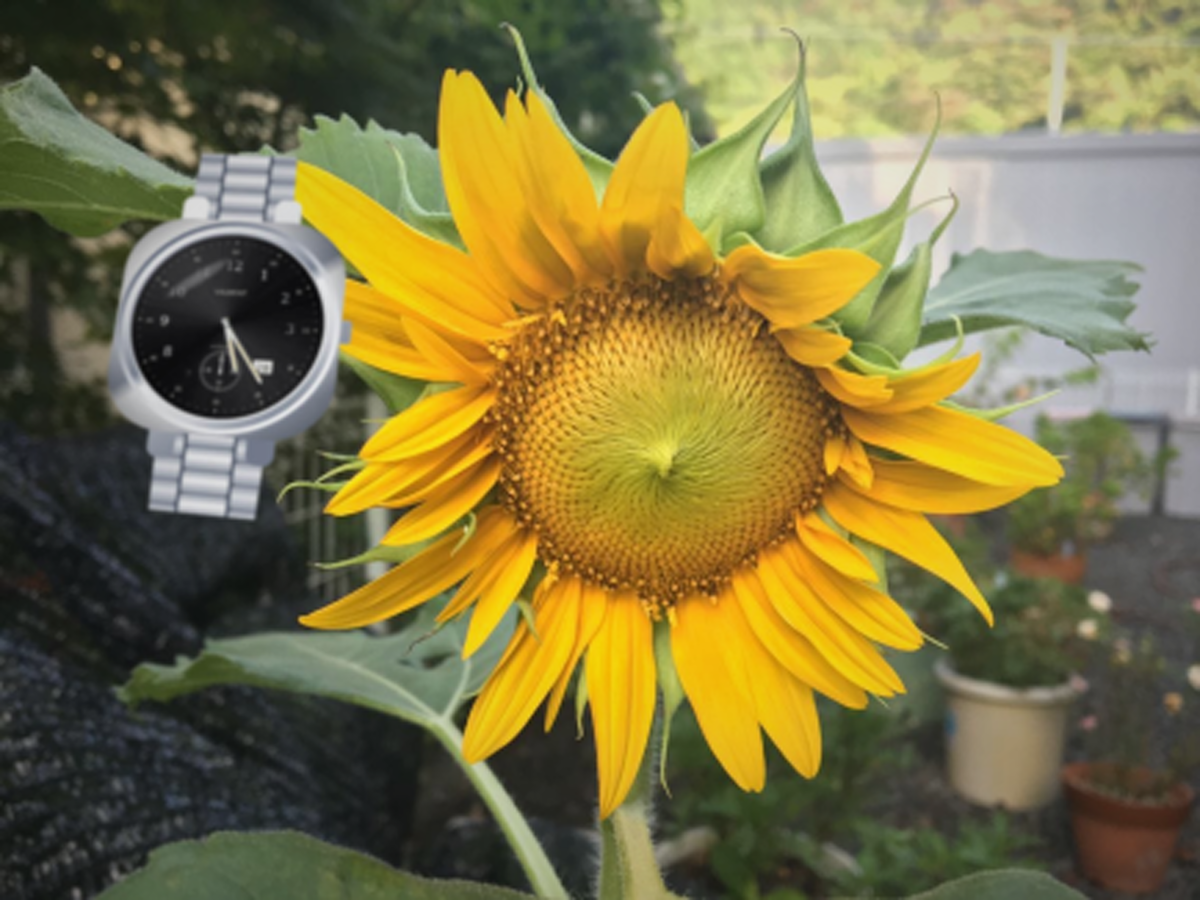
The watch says {"hour": 5, "minute": 24}
